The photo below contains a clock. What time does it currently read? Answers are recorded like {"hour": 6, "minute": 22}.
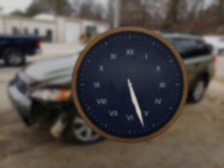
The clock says {"hour": 5, "minute": 27}
